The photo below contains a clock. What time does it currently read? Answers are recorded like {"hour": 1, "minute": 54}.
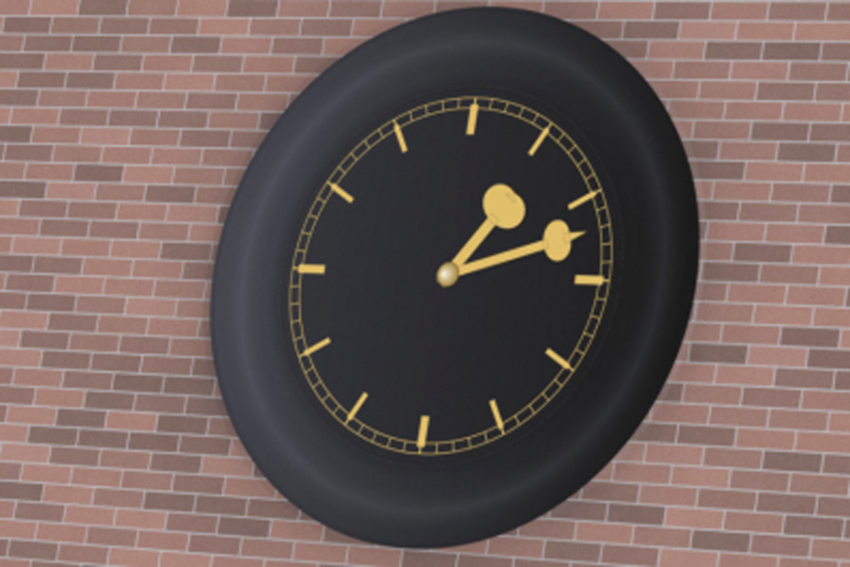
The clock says {"hour": 1, "minute": 12}
